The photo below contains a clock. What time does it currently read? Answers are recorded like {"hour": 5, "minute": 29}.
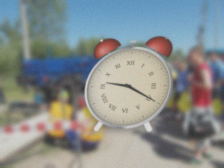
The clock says {"hour": 9, "minute": 20}
